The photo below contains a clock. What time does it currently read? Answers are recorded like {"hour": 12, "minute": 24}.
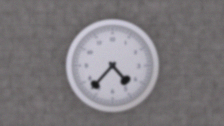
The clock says {"hour": 4, "minute": 37}
